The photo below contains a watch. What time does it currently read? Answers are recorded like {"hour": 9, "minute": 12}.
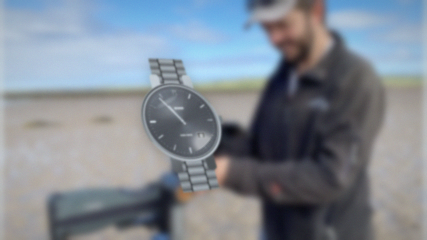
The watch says {"hour": 10, "minute": 54}
